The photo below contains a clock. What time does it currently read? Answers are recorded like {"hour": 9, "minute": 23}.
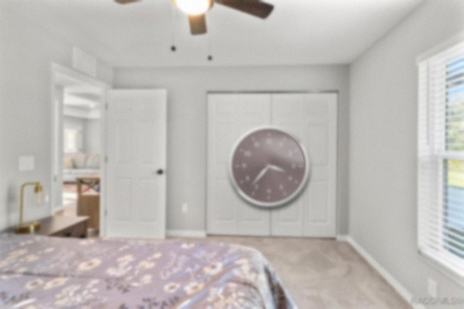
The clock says {"hour": 3, "minute": 37}
